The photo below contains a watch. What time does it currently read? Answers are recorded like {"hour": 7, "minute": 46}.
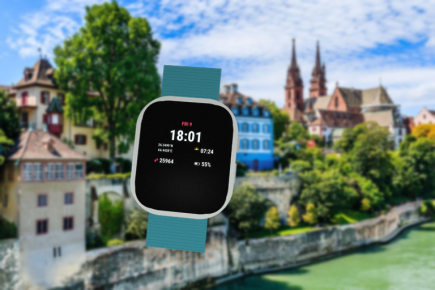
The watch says {"hour": 18, "minute": 1}
